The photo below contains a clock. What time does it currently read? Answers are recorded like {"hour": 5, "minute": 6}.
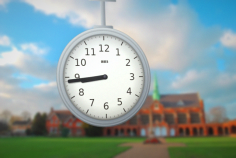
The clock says {"hour": 8, "minute": 44}
